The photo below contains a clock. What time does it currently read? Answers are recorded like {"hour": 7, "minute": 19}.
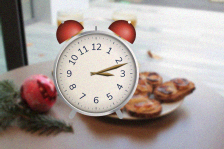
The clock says {"hour": 3, "minute": 12}
